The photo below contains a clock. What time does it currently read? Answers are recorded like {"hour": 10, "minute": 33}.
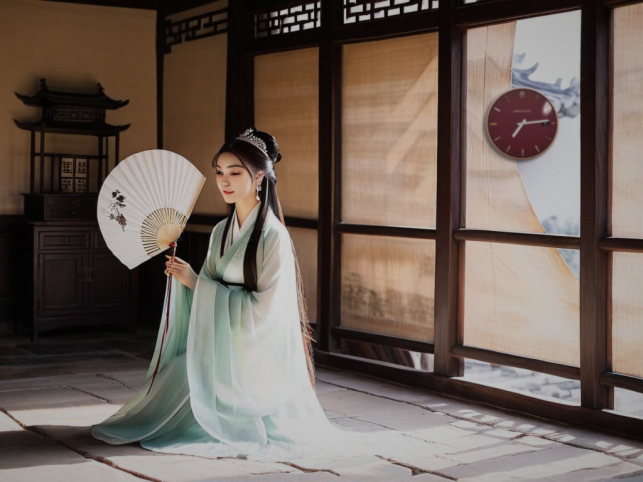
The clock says {"hour": 7, "minute": 14}
